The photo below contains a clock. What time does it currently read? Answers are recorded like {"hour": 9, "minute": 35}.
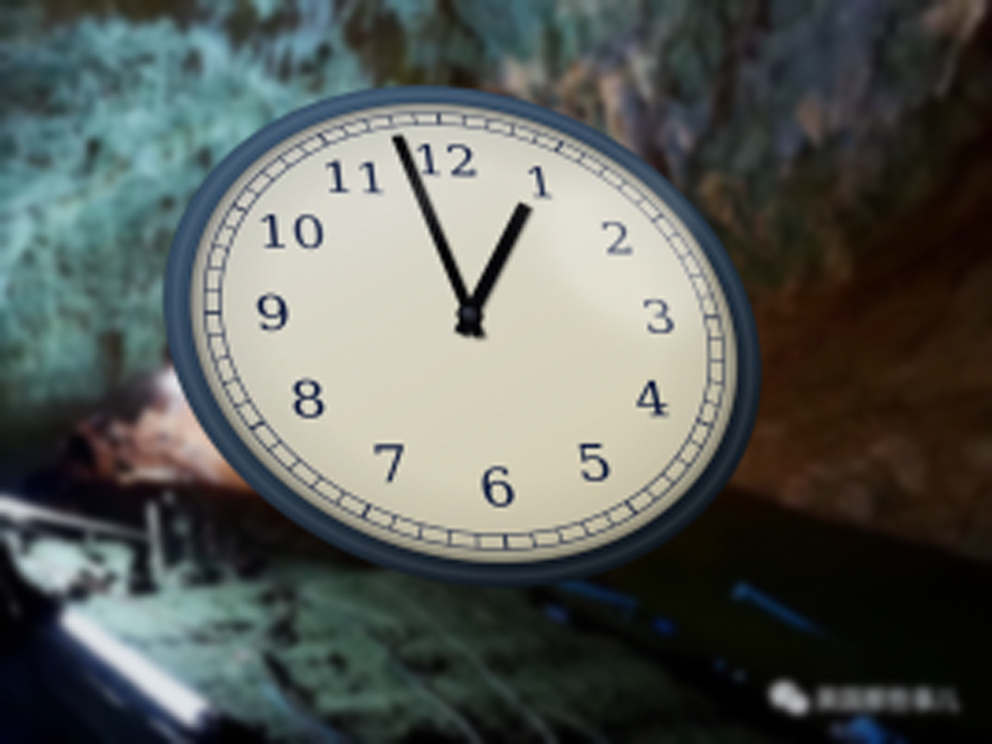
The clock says {"hour": 12, "minute": 58}
